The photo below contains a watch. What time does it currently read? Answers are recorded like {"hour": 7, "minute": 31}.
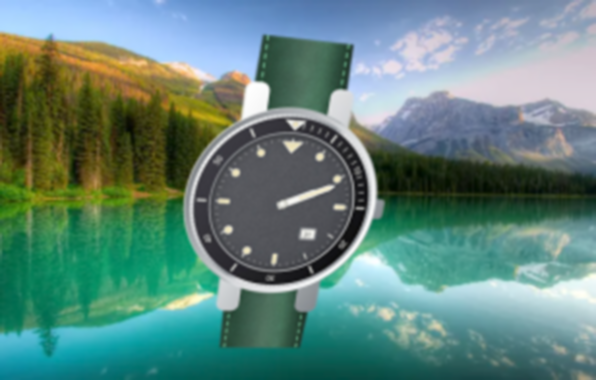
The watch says {"hour": 2, "minute": 11}
